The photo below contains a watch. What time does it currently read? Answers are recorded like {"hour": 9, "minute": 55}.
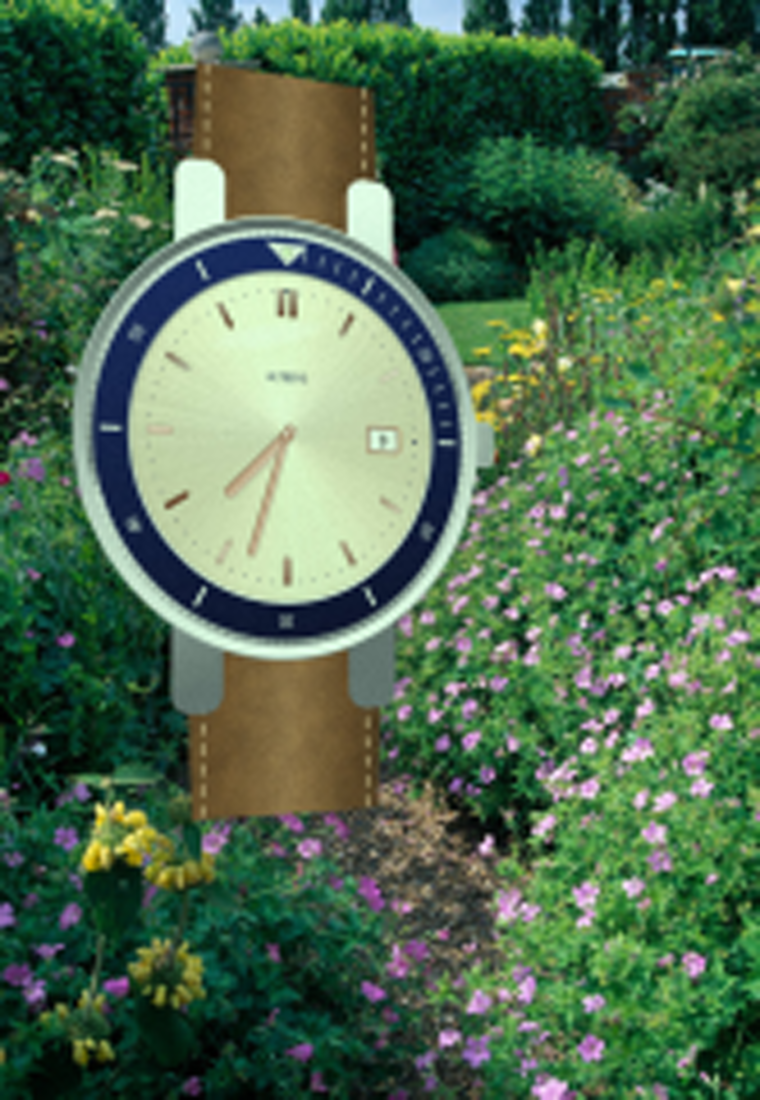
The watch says {"hour": 7, "minute": 33}
